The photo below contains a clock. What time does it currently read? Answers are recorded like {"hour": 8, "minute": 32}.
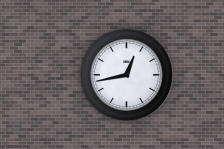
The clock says {"hour": 12, "minute": 43}
